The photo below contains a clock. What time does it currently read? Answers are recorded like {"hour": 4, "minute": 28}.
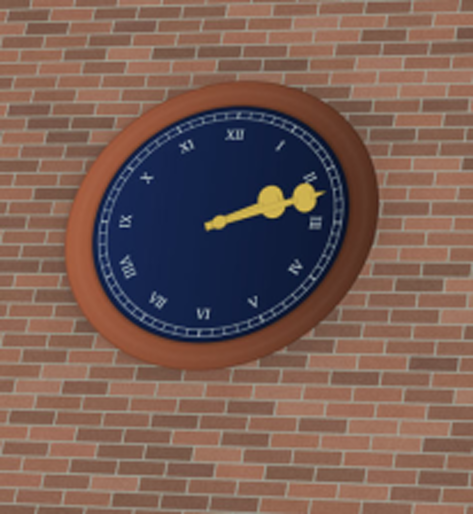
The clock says {"hour": 2, "minute": 12}
